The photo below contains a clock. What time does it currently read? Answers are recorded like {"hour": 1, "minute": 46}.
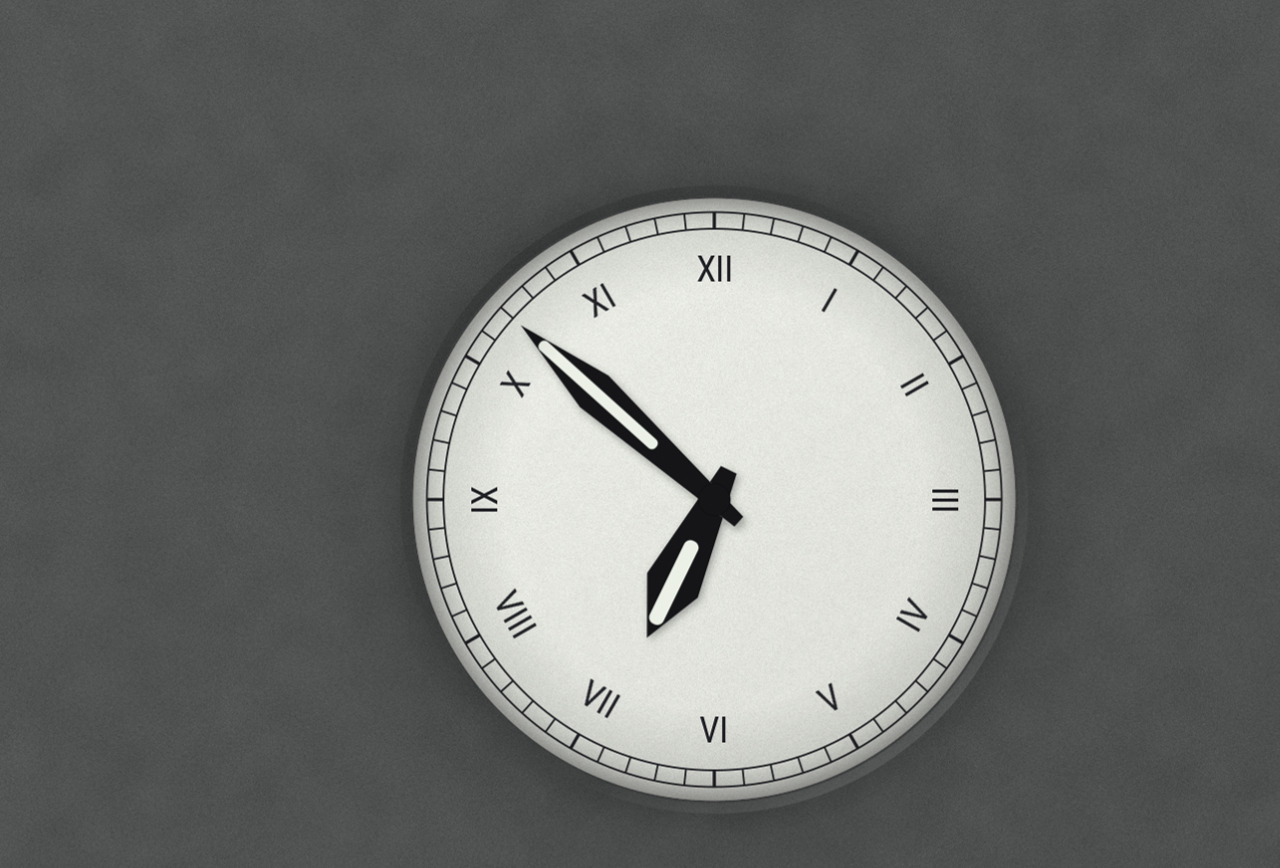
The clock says {"hour": 6, "minute": 52}
